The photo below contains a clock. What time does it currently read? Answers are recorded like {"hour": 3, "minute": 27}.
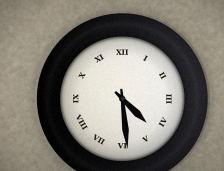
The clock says {"hour": 4, "minute": 29}
